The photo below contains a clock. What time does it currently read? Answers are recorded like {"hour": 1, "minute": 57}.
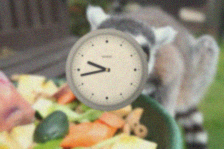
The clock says {"hour": 9, "minute": 43}
